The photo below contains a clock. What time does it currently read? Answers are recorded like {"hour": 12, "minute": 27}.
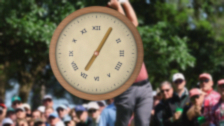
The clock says {"hour": 7, "minute": 5}
